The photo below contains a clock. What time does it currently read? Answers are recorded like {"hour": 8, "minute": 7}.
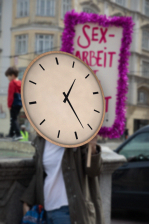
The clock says {"hour": 1, "minute": 27}
